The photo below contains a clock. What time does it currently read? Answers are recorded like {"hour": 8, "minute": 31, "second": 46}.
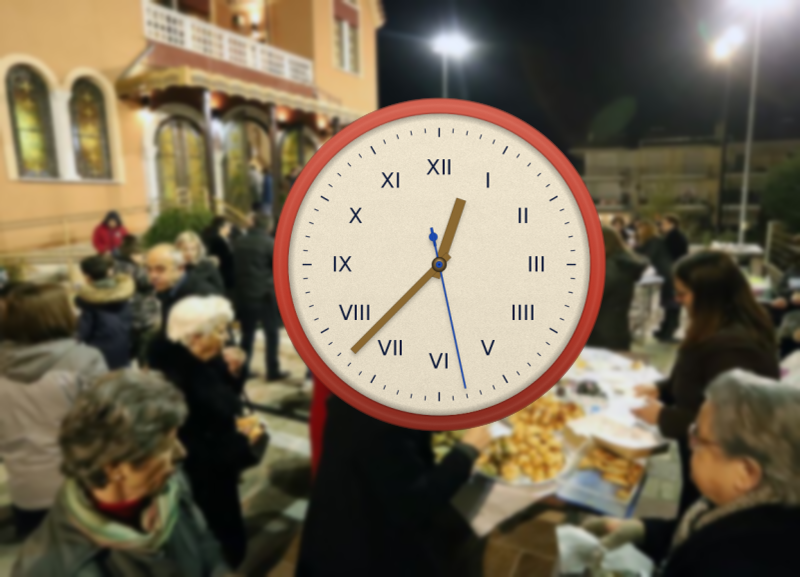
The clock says {"hour": 12, "minute": 37, "second": 28}
